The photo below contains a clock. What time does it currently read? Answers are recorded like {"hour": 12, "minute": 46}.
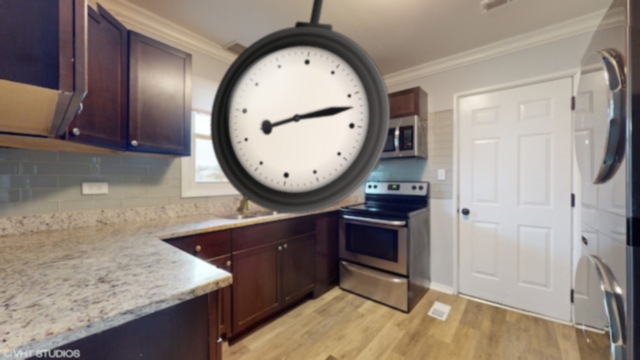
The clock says {"hour": 8, "minute": 12}
